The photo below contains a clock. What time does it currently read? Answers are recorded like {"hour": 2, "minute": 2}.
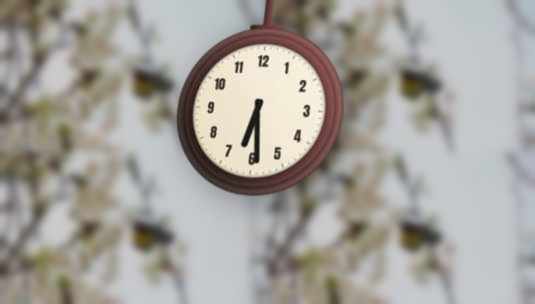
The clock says {"hour": 6, "minute": 29}
